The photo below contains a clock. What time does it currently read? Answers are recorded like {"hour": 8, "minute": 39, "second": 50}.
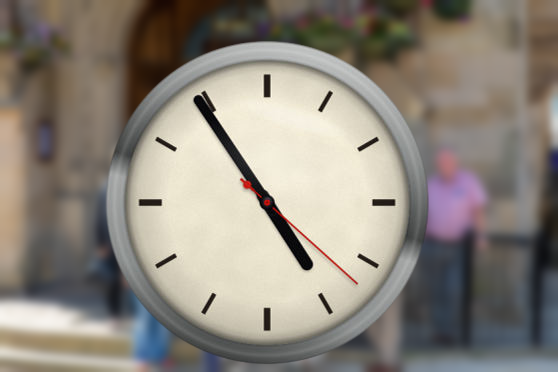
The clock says {"hour": 4, "minute": 54, "second": 22}
